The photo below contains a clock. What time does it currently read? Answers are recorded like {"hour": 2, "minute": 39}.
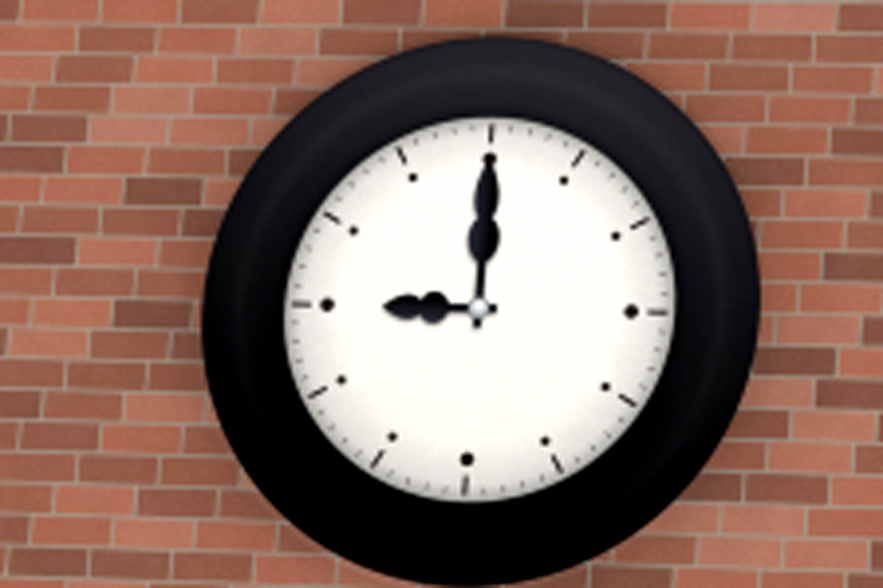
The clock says {"hour": 9, "minute": 0}
